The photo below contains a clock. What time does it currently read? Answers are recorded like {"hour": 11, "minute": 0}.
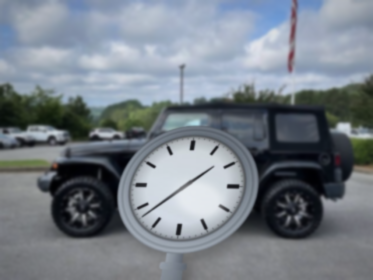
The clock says {"hour": 1, "minute": 38}
